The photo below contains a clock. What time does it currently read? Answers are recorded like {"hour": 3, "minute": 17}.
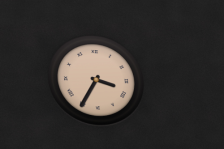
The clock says {"hour": 3, "minute": 35}
